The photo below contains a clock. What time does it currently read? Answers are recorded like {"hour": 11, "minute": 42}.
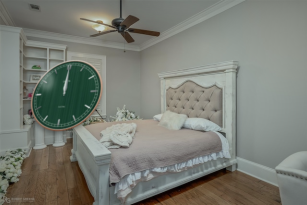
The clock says {"hour": 12, "minute": 0}
